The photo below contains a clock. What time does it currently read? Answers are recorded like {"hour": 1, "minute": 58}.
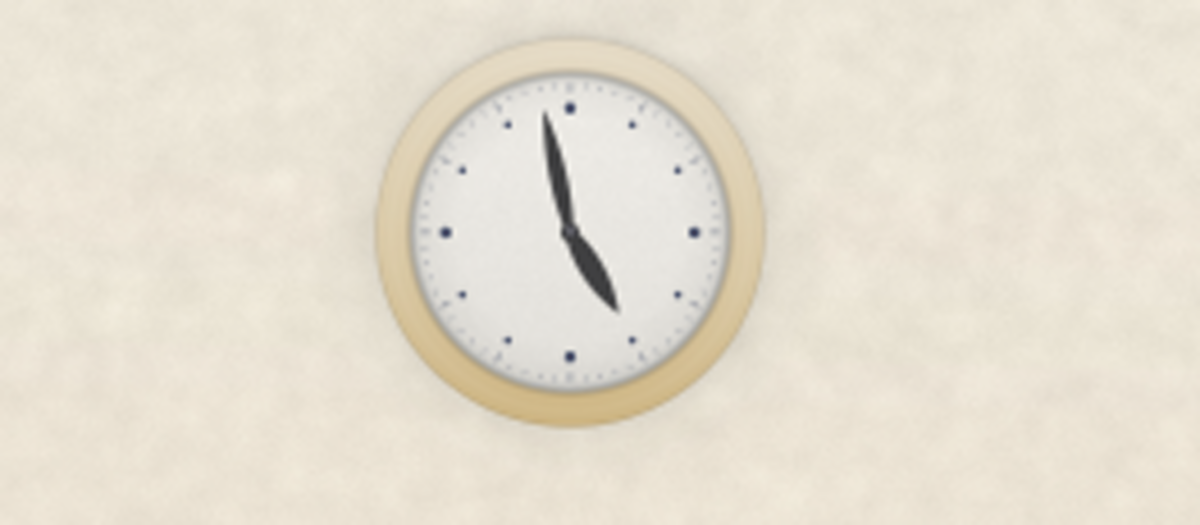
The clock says {"hour": 4, "minute": 58}
